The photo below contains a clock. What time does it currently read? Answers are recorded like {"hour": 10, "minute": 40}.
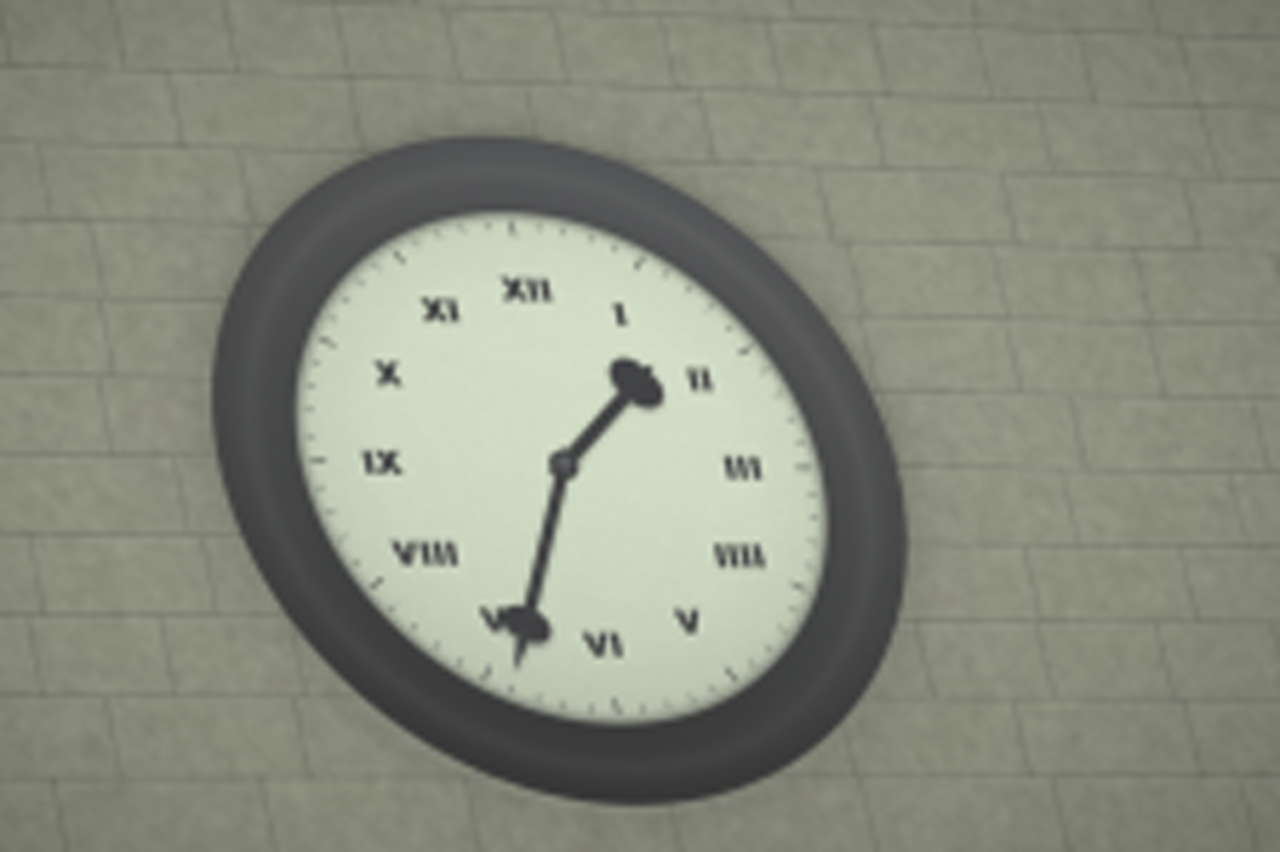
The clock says {"hour": 1, "minute": 34}
